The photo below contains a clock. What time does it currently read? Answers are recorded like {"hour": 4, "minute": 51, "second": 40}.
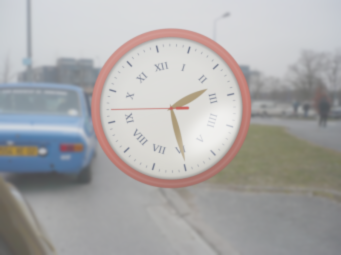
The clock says {"hour": 2, "minute": 29, "second": 47}
